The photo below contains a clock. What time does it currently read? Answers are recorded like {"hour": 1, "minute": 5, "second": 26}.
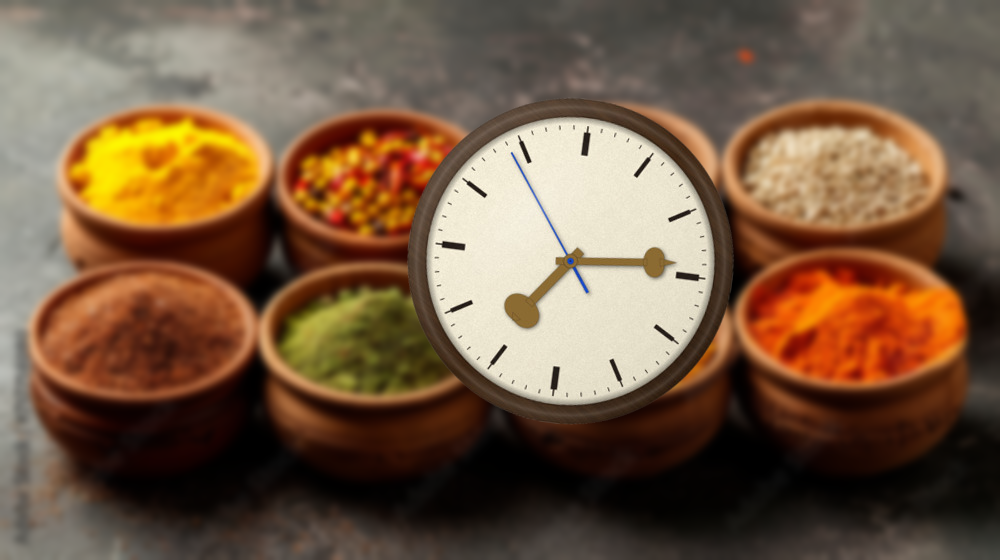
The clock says {"hour": 7, "minute": 13, "second": 54}
